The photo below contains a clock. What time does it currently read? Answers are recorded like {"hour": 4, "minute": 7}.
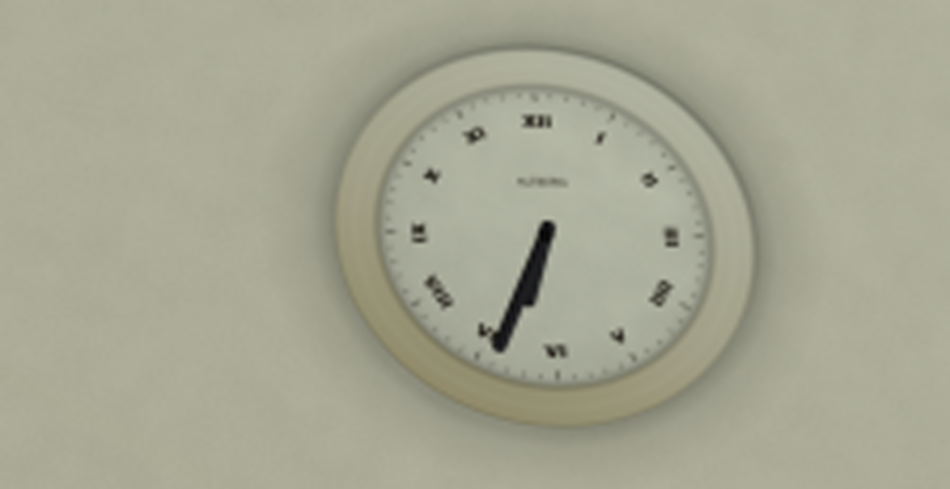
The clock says {"hour": 6, "minute": 34}
